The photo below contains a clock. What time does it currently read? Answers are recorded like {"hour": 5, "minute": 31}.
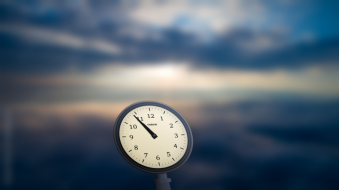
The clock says {"hour": 10, "minute": 54}
